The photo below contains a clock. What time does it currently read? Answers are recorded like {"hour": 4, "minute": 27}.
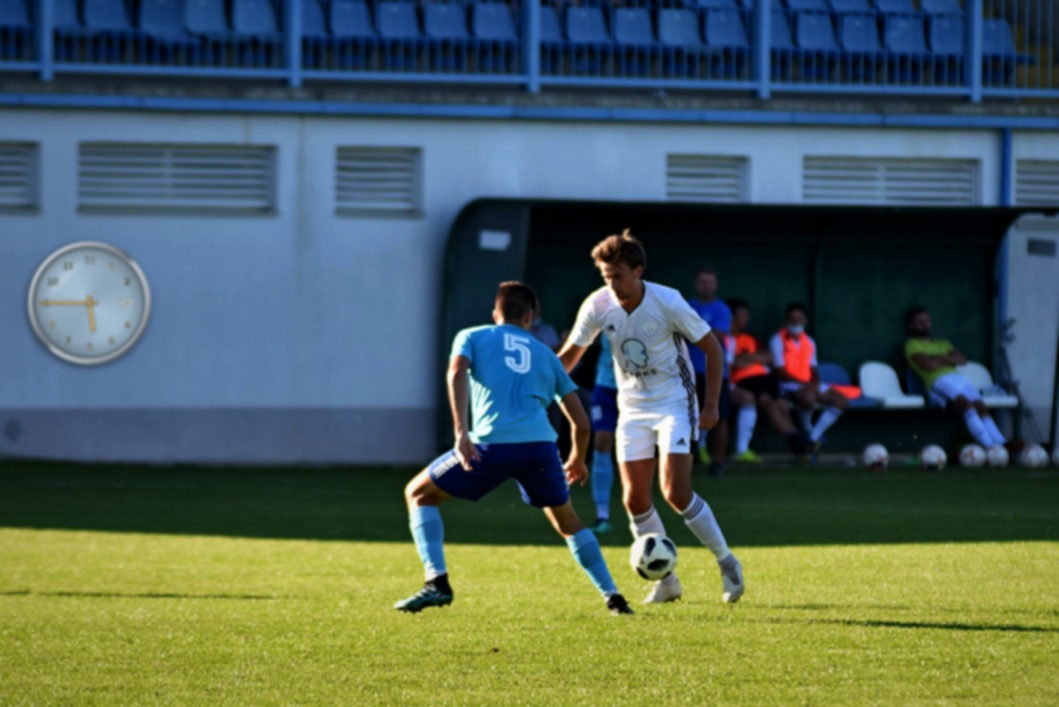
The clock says {"hour": 5, "minute": 45}
